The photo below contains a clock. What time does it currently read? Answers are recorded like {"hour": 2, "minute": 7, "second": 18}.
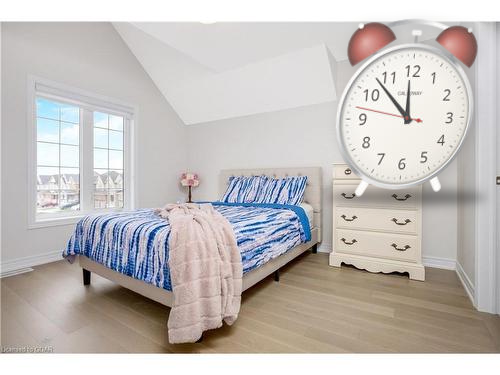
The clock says {"hour": 11, "minute": 52, "second": 47}
